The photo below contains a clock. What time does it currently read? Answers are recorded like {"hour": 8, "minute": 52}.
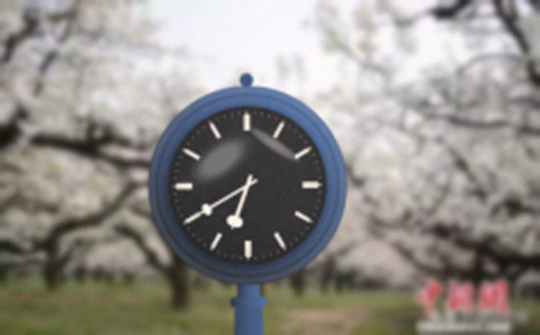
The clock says {"hour": 6, "minute": 40}
